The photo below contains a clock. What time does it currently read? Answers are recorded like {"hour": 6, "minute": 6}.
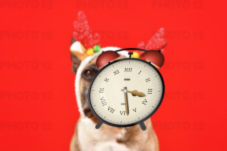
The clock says {"hour": 3, "minute": 28}
